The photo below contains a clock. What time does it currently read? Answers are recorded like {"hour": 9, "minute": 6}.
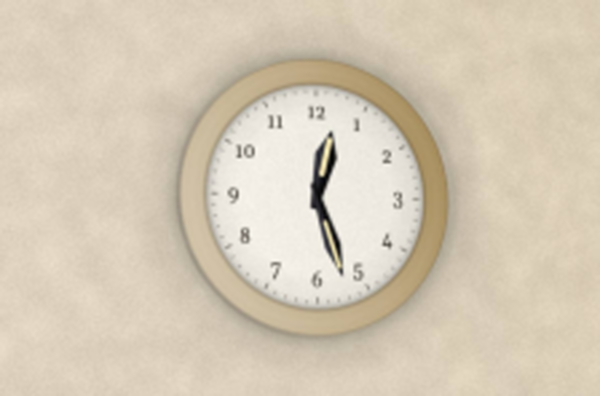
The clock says {"hour": 12, "minute": 27}
